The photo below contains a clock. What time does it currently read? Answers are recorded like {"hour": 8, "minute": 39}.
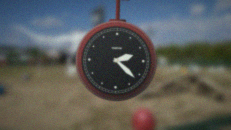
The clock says {"hour": 2, "minute": 22}
